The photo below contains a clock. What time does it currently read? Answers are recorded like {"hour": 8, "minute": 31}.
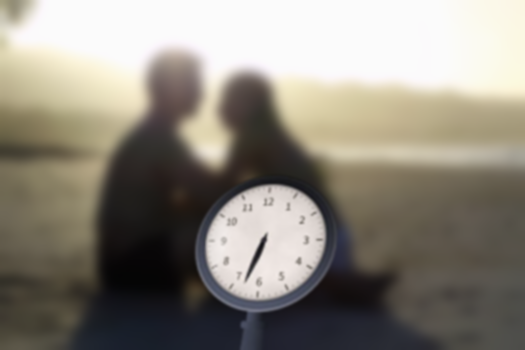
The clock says {"hour": 6, "minute": 33}
